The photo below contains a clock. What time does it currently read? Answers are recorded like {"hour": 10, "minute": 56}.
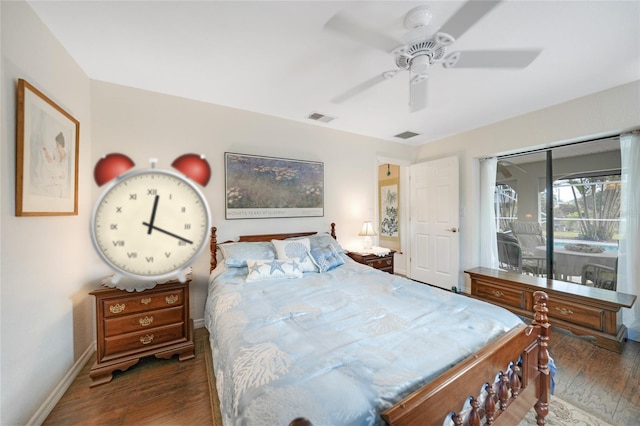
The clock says {"hour": 12, "minute": 19}
